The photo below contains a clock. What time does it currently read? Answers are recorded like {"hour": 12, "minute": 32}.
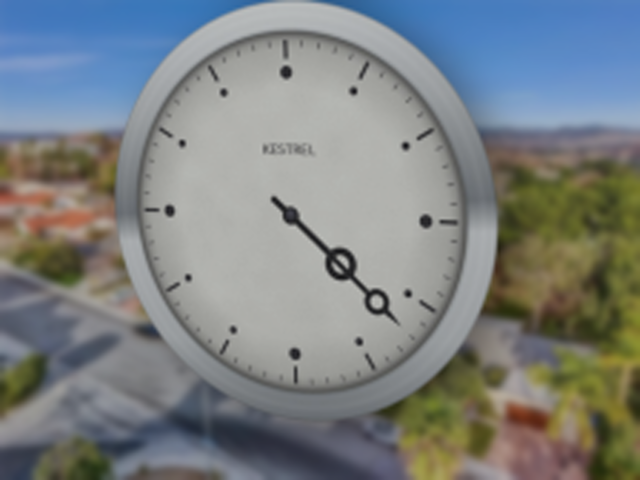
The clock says {"hour": 4, "minute": 22}
